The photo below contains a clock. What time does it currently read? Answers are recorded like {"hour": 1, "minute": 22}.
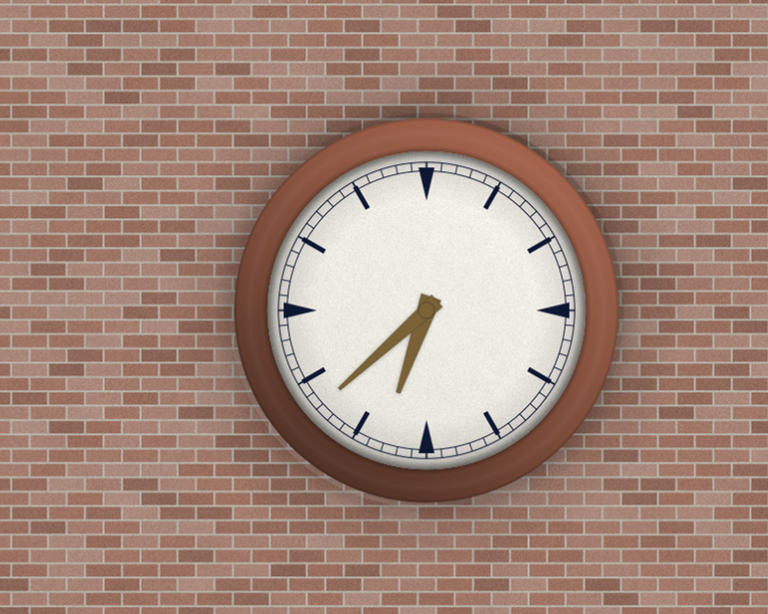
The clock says {"hour": 6, "minute": 38}
